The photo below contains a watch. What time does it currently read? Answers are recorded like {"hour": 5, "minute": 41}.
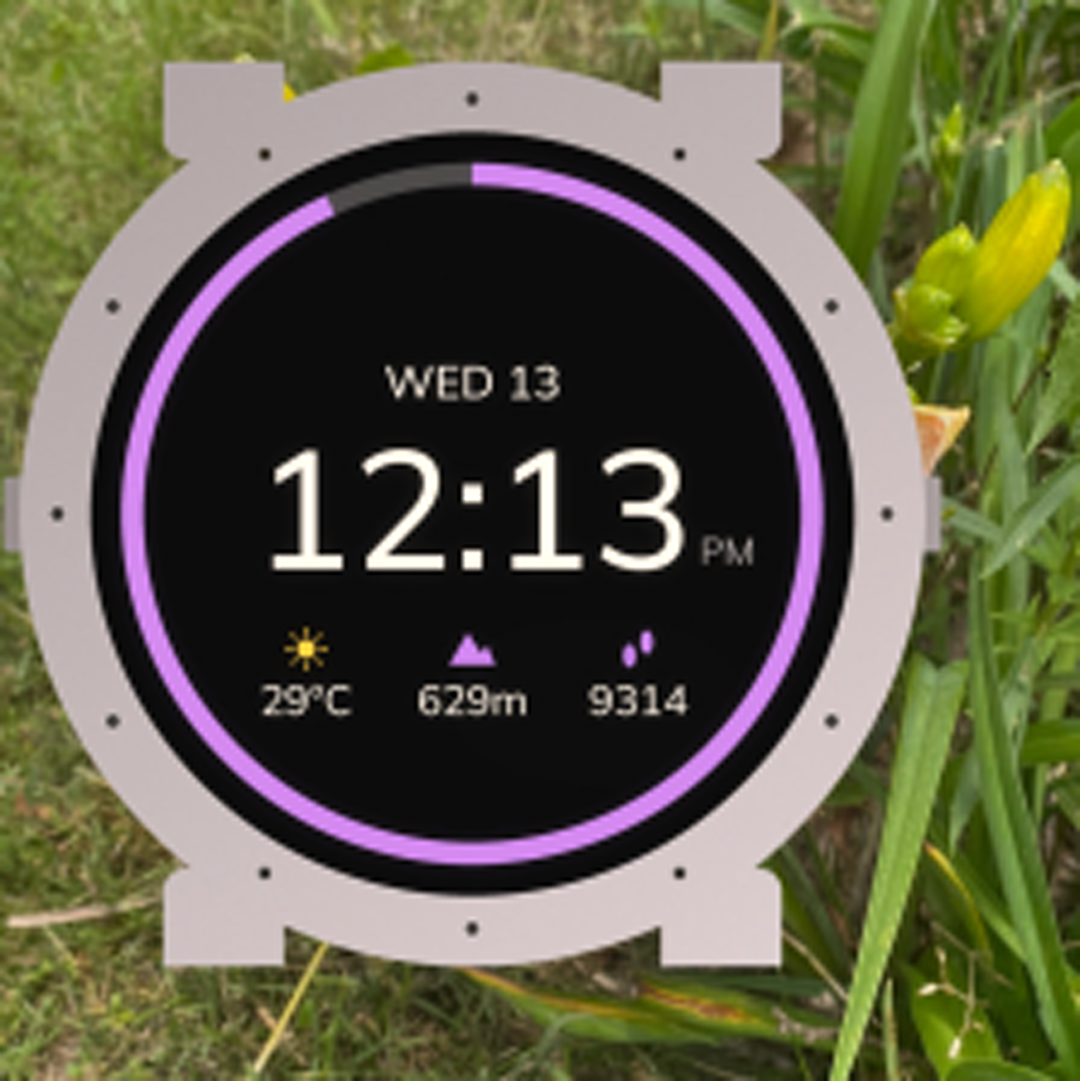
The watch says {"hour": 12, "minute": 13}
